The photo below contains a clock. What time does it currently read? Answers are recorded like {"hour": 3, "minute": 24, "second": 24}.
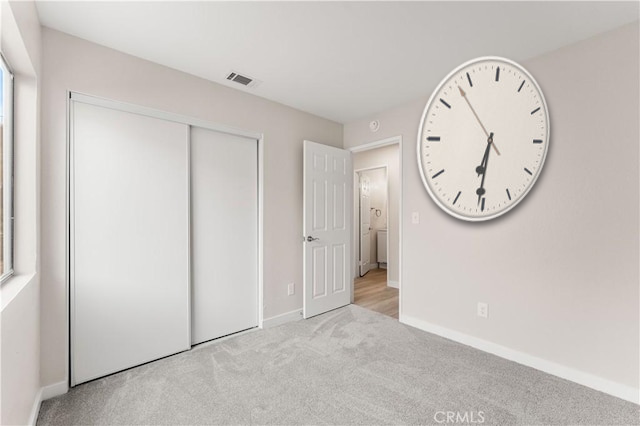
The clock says {"hour": 6, "minute": 30, "second": 53}
